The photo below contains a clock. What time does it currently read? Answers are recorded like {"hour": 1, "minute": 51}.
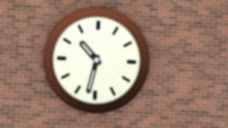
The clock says {"hour": 10, "minute": 32}
